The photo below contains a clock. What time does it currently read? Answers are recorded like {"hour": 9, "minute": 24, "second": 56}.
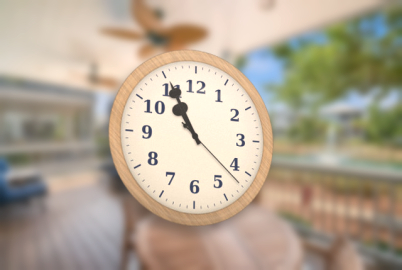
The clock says {"hour": 10, "minute": 55, "second": 22}
